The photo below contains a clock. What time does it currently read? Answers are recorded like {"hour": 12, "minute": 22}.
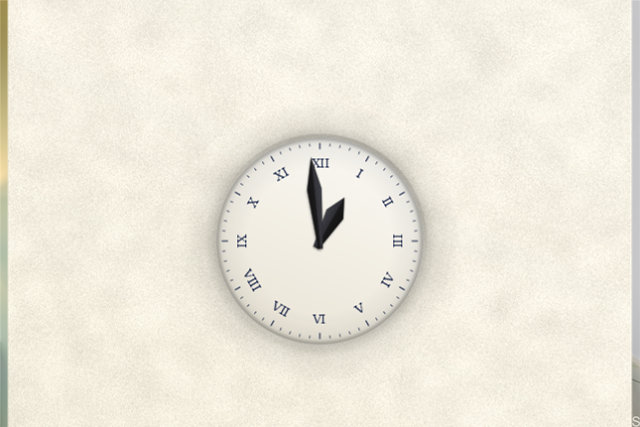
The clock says {"hour": 12, "minute": 59}
